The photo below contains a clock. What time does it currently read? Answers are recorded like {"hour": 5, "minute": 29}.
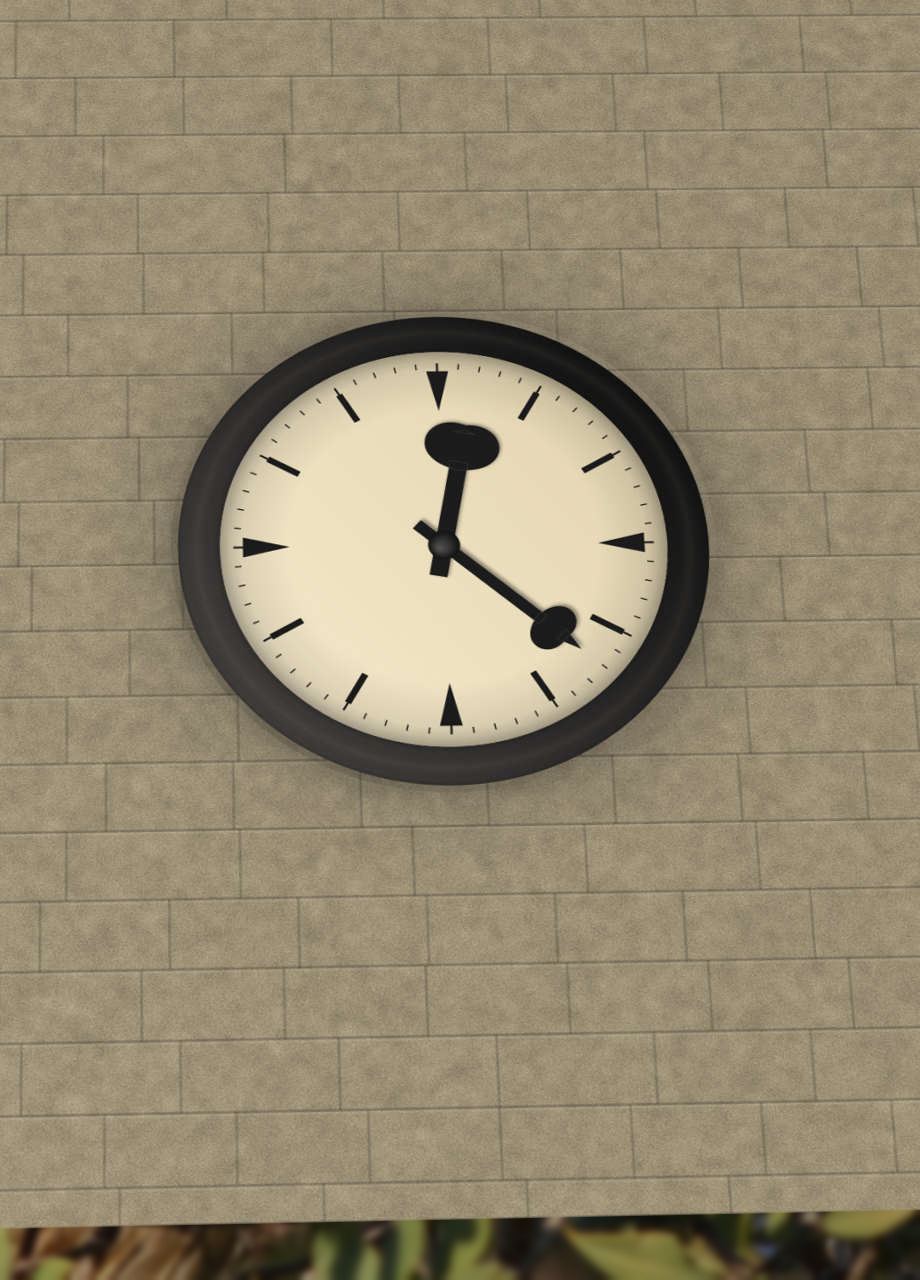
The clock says {"hour": 12, "minute": 22}
